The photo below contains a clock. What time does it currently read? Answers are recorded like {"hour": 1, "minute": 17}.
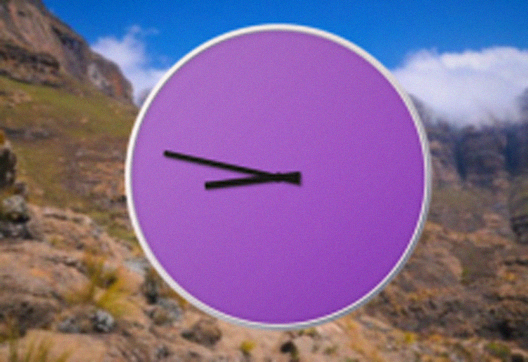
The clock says {"hour": 8, "minute": 47}
